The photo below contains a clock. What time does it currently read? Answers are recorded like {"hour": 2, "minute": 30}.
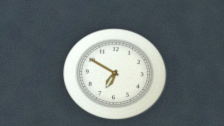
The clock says {"hour": 6, "minute": 50}
